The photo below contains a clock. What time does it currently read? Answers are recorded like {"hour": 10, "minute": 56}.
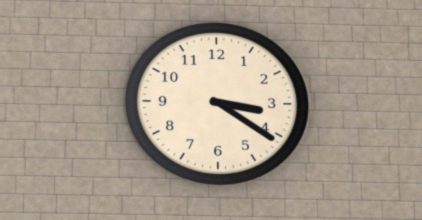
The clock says {"hour": 3, "minute": 21}
